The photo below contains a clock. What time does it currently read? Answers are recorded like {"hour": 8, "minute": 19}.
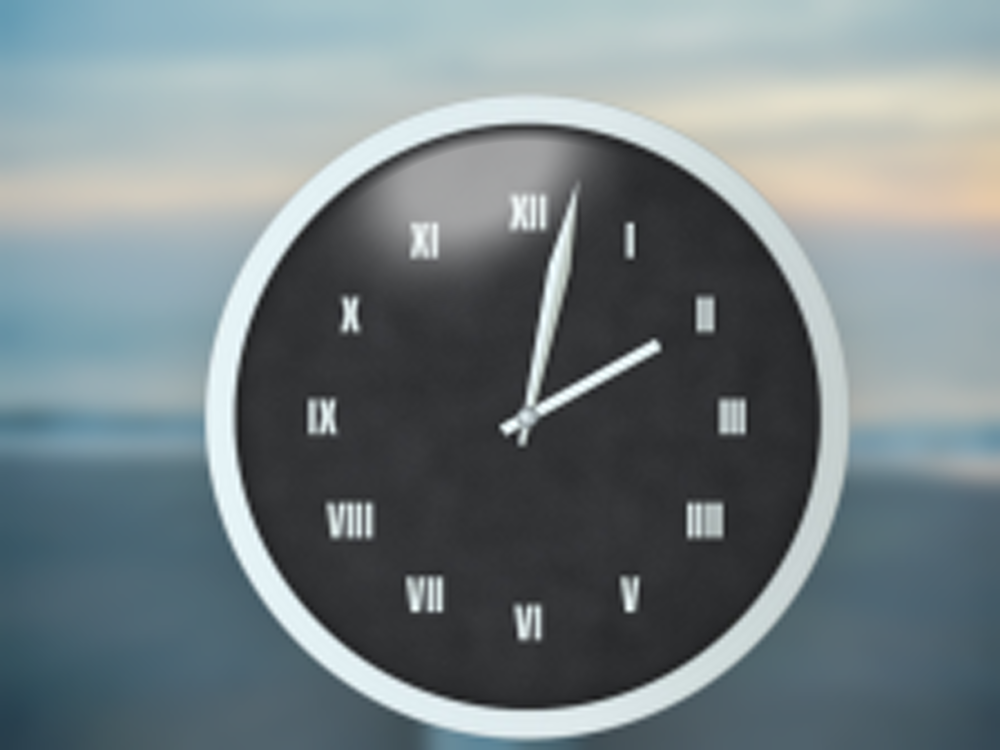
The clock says {"hour": 2, "minute": 2}
